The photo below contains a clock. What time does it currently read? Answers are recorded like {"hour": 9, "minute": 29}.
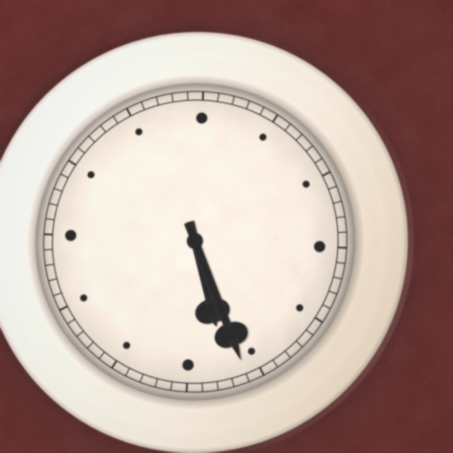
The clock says {"hour": 5, "minute": 26}
